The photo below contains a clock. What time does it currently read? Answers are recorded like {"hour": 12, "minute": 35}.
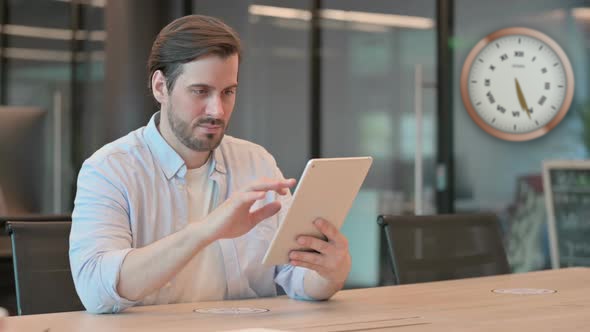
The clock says {"hour": 5, "minute": 26}
